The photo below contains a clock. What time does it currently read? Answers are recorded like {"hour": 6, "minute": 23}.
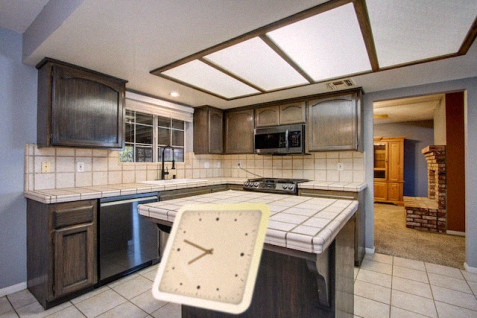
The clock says {"hour": 7, "minute": 48}
